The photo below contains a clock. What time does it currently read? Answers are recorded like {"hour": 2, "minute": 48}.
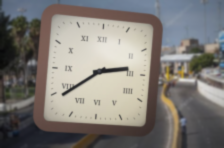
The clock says {"hour": 2, "minute": 39}
